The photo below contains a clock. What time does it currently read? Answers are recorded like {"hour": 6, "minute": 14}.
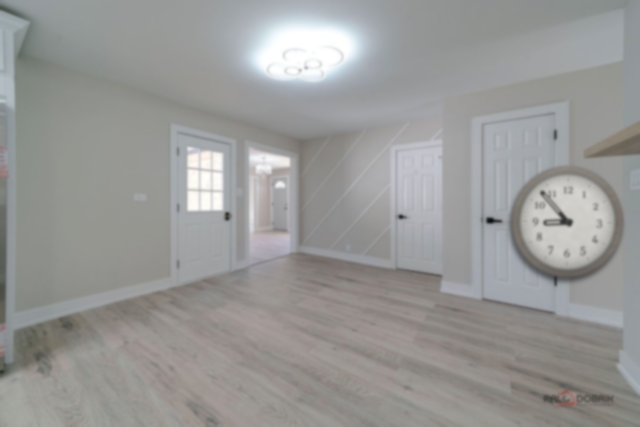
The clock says {"hour": 8, "minute": 53}
